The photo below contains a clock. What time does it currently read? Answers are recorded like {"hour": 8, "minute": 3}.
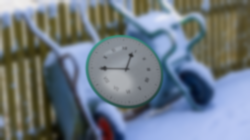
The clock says {"hour": 12, "minute": 45}
